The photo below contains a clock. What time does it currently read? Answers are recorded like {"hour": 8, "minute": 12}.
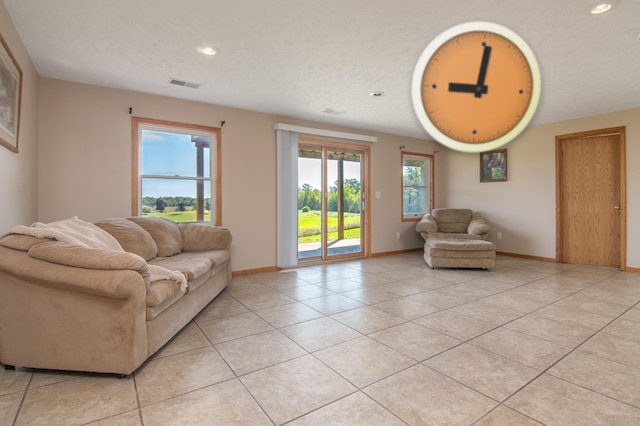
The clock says {"hour": 9, "minute": 1}
